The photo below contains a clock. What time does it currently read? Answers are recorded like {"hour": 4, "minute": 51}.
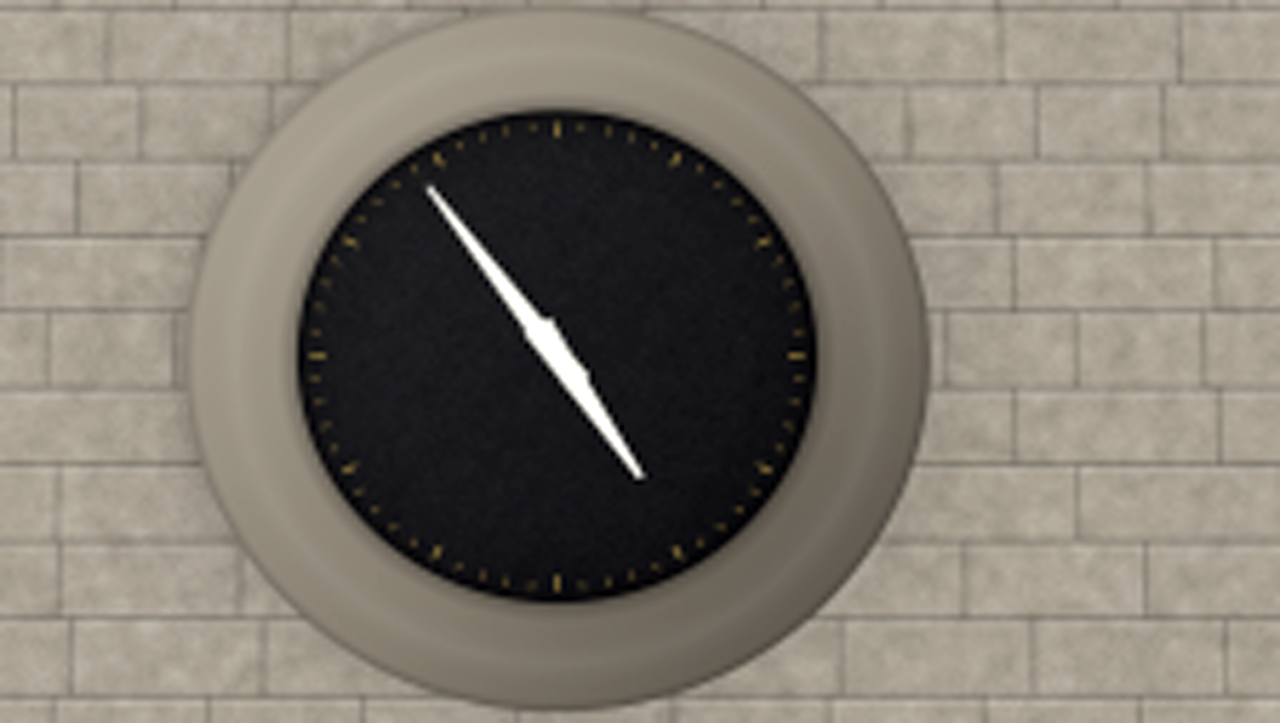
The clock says {"hour": 4, "minute": 54}
